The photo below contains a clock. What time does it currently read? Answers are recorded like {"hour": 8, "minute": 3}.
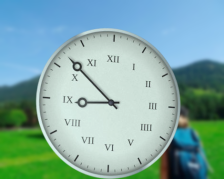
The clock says {"hour": 8, "minute": 52}
